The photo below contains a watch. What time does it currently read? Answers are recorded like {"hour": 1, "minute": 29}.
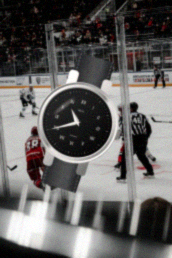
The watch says {"hour": 10, "minute": 40}
